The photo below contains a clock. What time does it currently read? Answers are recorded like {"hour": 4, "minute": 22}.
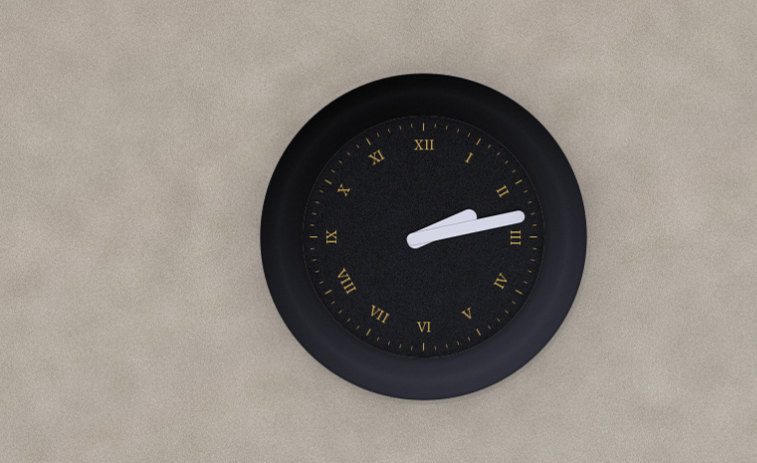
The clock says {"hour": 2, "minute": 13}
